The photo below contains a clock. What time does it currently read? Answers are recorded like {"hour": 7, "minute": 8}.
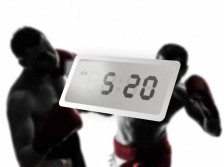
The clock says {"hour": 5, "minute": 20}
